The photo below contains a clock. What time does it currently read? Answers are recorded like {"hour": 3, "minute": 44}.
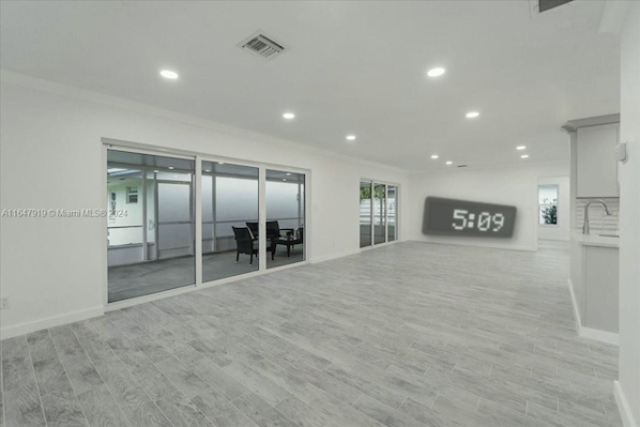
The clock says {"hour": 5, "minute": 9}
